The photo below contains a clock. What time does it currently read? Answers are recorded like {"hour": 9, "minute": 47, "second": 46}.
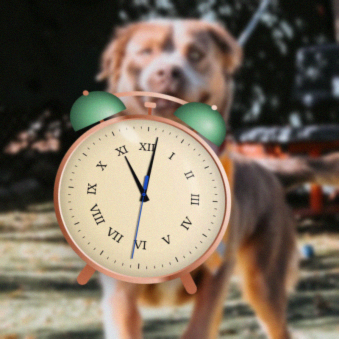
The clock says {"hour": 11, "minute": 1, "second": 31}
